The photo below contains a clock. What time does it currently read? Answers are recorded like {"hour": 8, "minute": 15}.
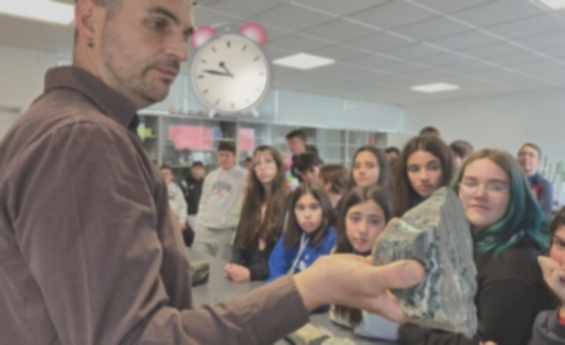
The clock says {"hour": 10, "minute": 47}
